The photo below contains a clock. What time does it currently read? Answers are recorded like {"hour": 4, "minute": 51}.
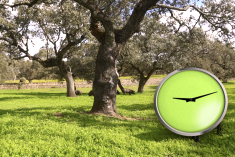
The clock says {"hour": 9, "minute": 12}
